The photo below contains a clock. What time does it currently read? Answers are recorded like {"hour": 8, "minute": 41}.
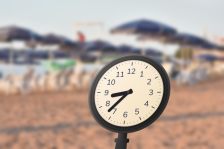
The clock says {"hour": 8, "minute": 37}
